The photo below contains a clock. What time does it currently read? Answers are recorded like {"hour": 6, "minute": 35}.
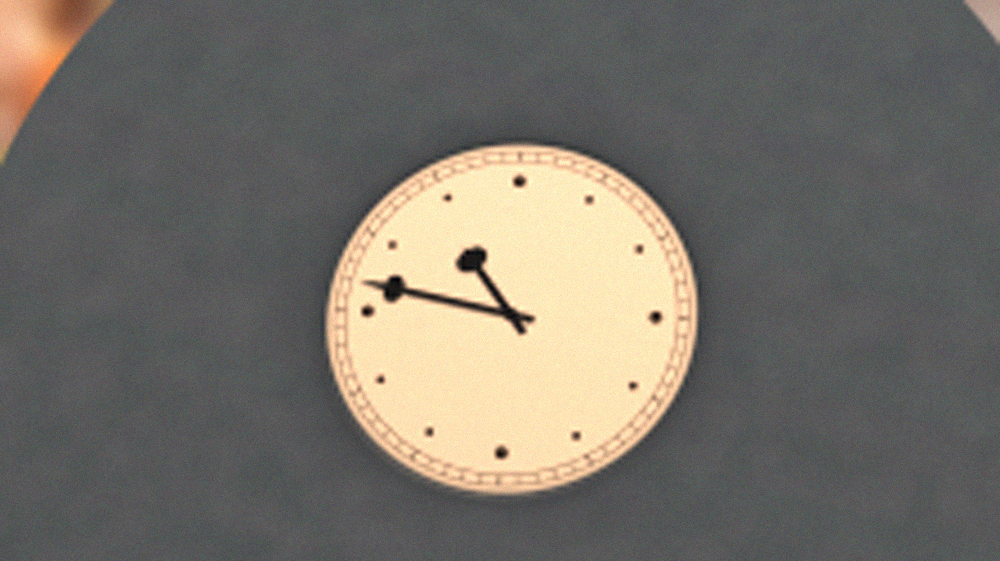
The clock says {"hour": 10, "minute": 47}
